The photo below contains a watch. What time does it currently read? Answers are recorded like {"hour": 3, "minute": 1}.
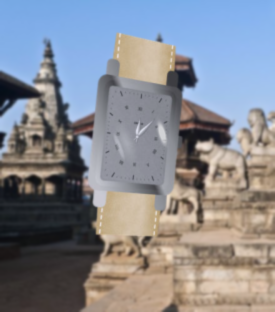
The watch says {"hour": 12, "minute": 7}
